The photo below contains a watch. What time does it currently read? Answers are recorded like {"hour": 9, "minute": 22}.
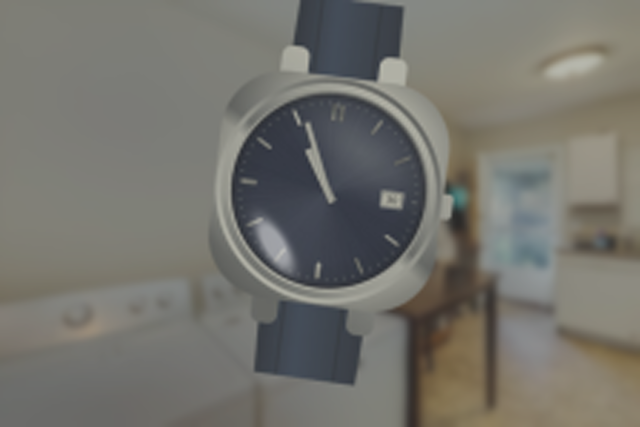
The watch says {"hour": 10, "minute": 56}
